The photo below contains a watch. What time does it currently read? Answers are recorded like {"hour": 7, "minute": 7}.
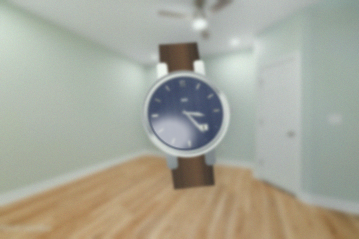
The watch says {"hour": 3, "minute": 24}
